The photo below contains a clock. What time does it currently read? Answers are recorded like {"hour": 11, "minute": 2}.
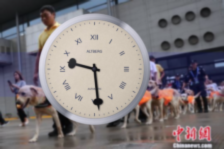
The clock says {"hour": 9, "minute": 29}
